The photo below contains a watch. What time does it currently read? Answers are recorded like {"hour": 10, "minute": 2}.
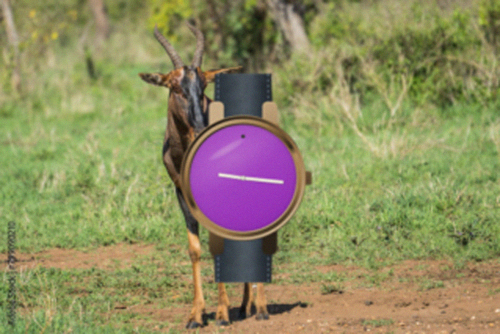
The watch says {"hour": 9, "minute": 16}
